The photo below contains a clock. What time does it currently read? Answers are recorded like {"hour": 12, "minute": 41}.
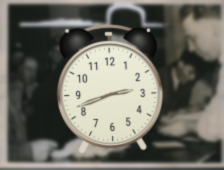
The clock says {"hour": 2, "minute": 42}
